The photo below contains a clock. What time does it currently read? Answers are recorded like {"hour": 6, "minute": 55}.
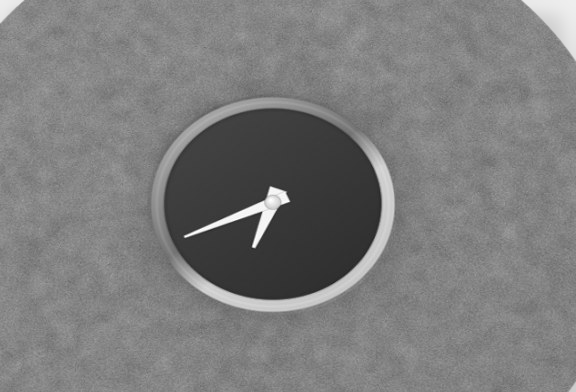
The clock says {"hour": 6, "minute": 41}
